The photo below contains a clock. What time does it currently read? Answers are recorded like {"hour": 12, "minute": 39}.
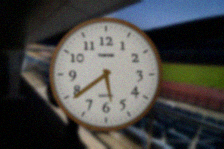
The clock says {"hour": 5, "minute": 39}
